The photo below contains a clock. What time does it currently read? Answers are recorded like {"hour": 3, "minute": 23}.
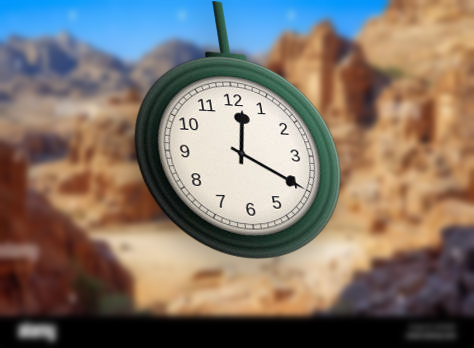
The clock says {"hour": 12, "minute": 20}
